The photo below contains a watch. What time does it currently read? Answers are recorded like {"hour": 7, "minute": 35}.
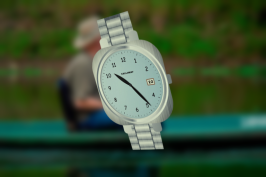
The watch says {"hour": 10, "minute": 24}
